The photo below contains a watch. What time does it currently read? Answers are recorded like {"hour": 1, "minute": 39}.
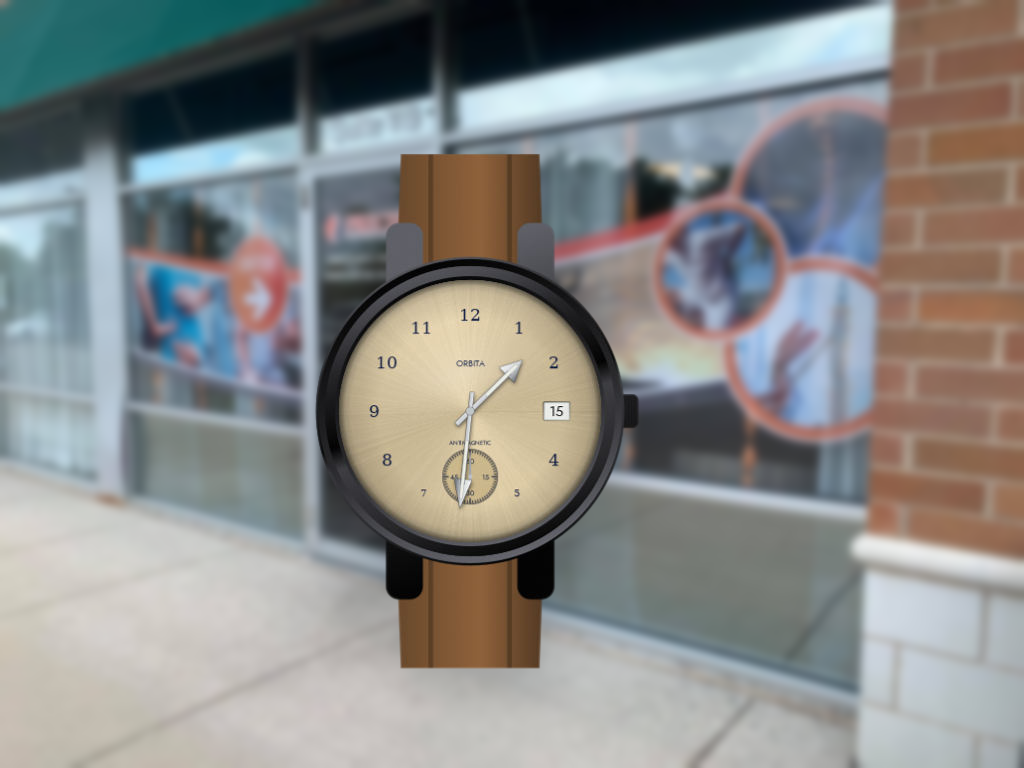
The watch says {"hour": 1, "minute": 31}
